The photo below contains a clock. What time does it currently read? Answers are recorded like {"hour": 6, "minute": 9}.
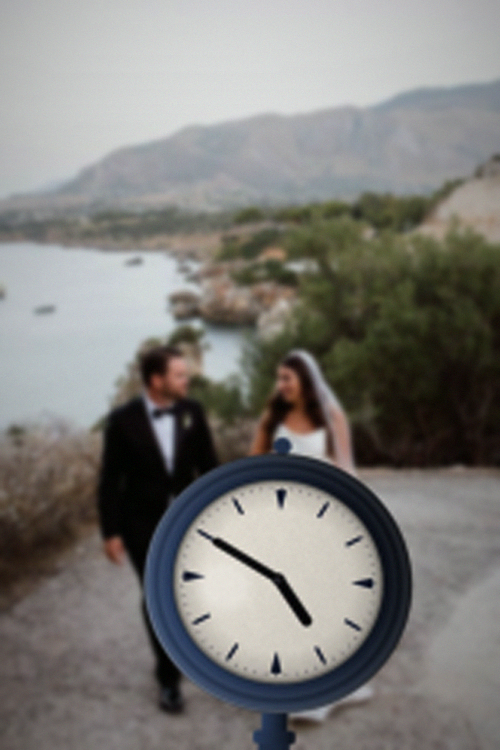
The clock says {"hour": 4, "minute": 50}
